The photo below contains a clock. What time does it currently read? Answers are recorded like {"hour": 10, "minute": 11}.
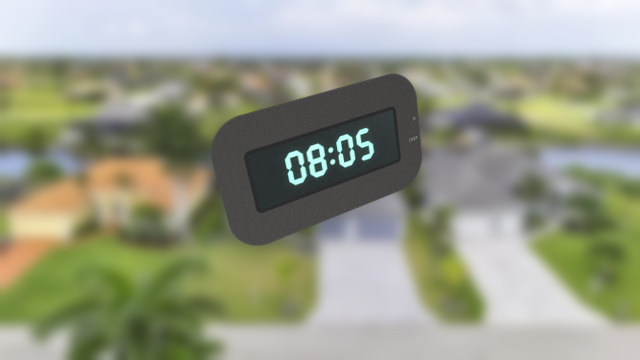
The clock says {"hour": 8, "minute": 5}
